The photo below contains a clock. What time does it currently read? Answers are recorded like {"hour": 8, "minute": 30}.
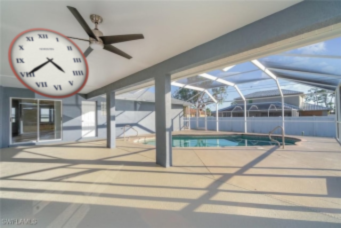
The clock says {"hour": 4, "minute": 40}
